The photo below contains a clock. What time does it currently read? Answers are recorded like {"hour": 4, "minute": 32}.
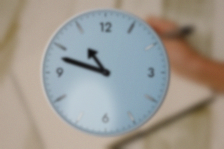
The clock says {"hour": 10, "minute": 48}
